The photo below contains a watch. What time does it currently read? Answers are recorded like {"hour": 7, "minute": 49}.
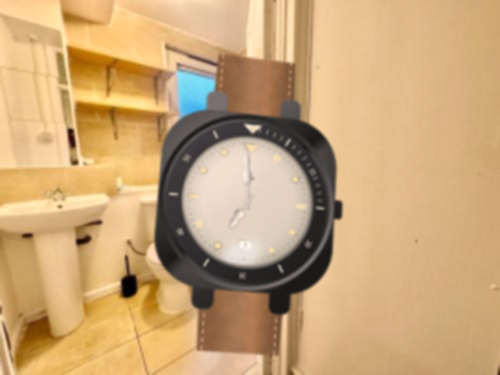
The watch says {"hour": 6, "minute": 59}
